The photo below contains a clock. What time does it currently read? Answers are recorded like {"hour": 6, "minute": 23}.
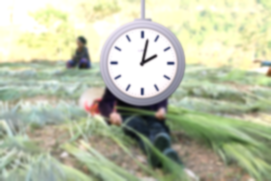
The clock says {"hour": 2, "minute": 2}
